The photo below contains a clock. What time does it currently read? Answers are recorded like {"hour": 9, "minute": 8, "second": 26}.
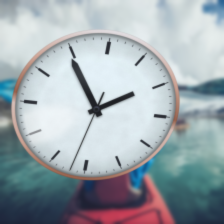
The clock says {"hour": 1, "minute": 54, "second": 32}
